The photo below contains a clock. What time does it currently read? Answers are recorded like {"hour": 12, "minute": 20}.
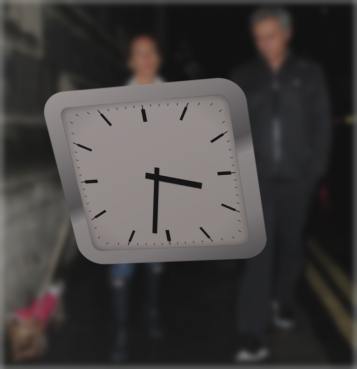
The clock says {"hour": 3, "minute": 32}
